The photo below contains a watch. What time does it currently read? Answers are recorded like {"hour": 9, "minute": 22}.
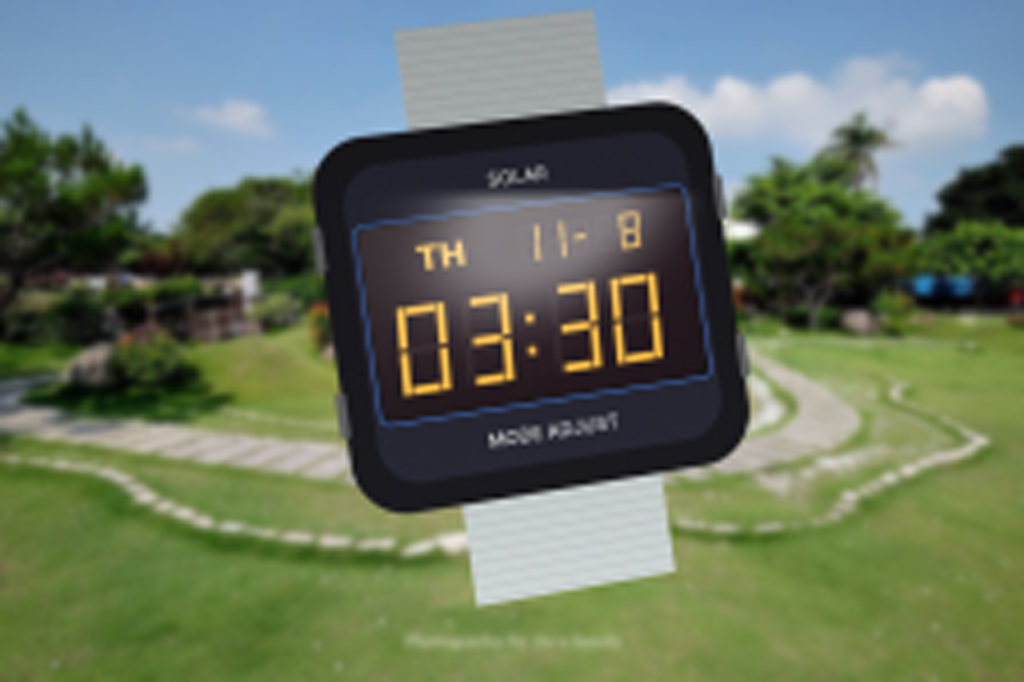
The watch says {"hour": 3, "minute": 30}
